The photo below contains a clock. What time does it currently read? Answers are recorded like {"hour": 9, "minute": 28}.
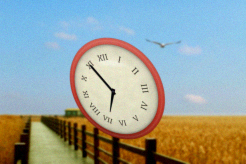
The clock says {"hour": 6, "minute": 55}
